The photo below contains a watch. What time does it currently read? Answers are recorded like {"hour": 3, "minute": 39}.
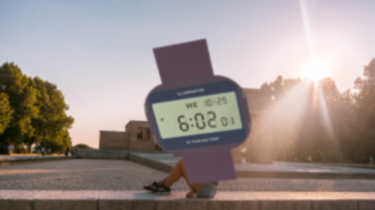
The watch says {"hour": 6, "minute": 2}
